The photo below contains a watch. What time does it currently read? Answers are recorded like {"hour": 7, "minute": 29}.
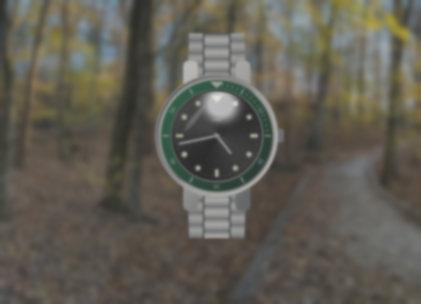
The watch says {"hour": 4, "minute": 43}
